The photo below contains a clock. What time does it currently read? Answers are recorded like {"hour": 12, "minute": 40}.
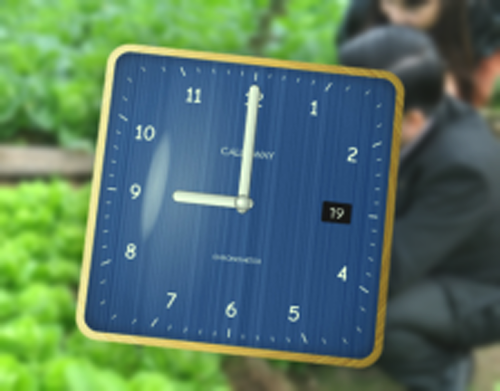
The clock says {"hour": 9, "minute": 0}
